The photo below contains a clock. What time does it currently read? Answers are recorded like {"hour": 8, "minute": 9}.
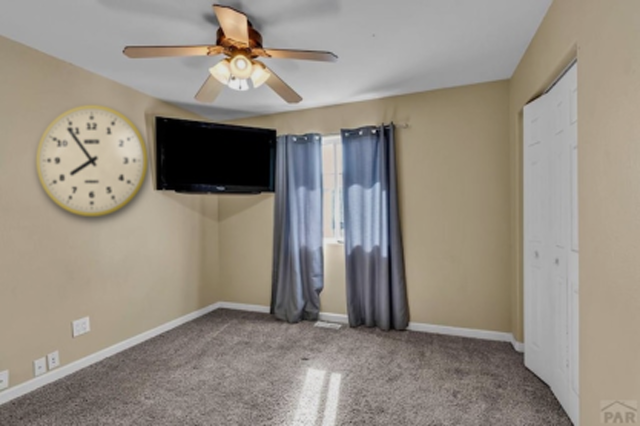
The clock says {"hour": 7, "minute": 54}
